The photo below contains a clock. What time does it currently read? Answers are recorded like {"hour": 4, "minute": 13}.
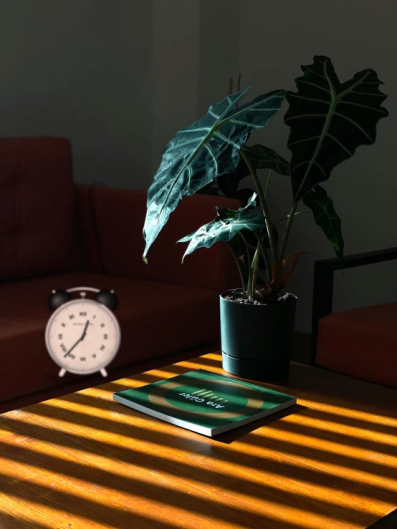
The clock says {"hour": 12, "minute": 37}
